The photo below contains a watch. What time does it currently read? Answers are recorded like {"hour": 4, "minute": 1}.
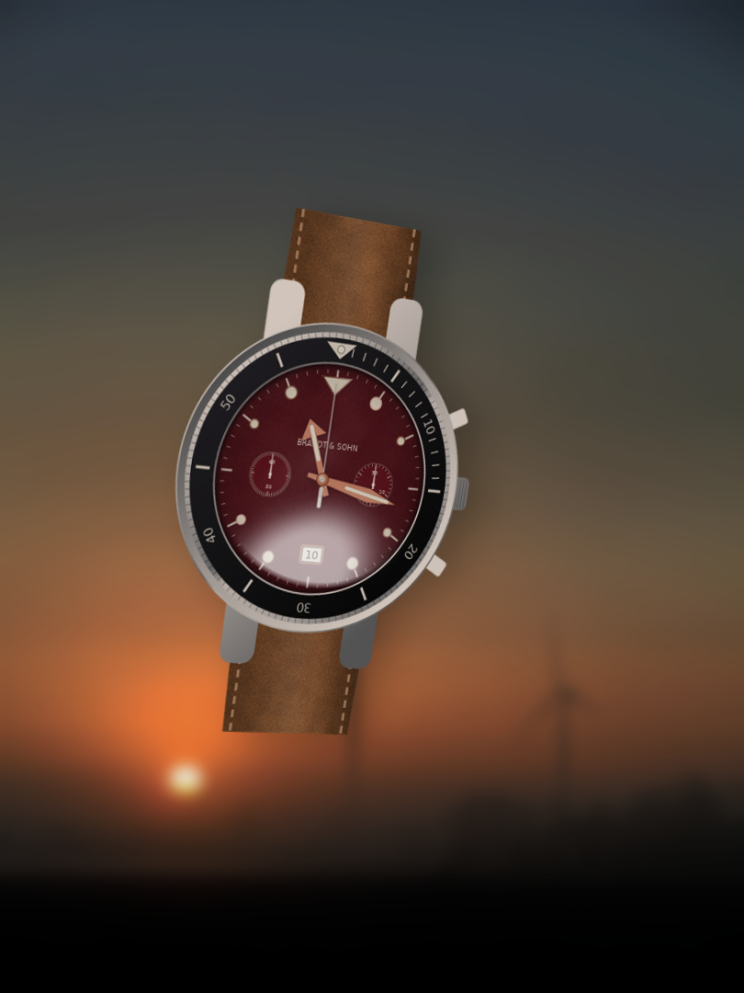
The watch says {"hour": 11, "minute": 17}
